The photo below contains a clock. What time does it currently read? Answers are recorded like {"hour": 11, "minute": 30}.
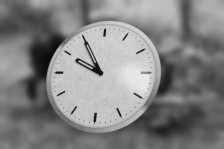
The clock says {"hour": 9, "minute": 55}
